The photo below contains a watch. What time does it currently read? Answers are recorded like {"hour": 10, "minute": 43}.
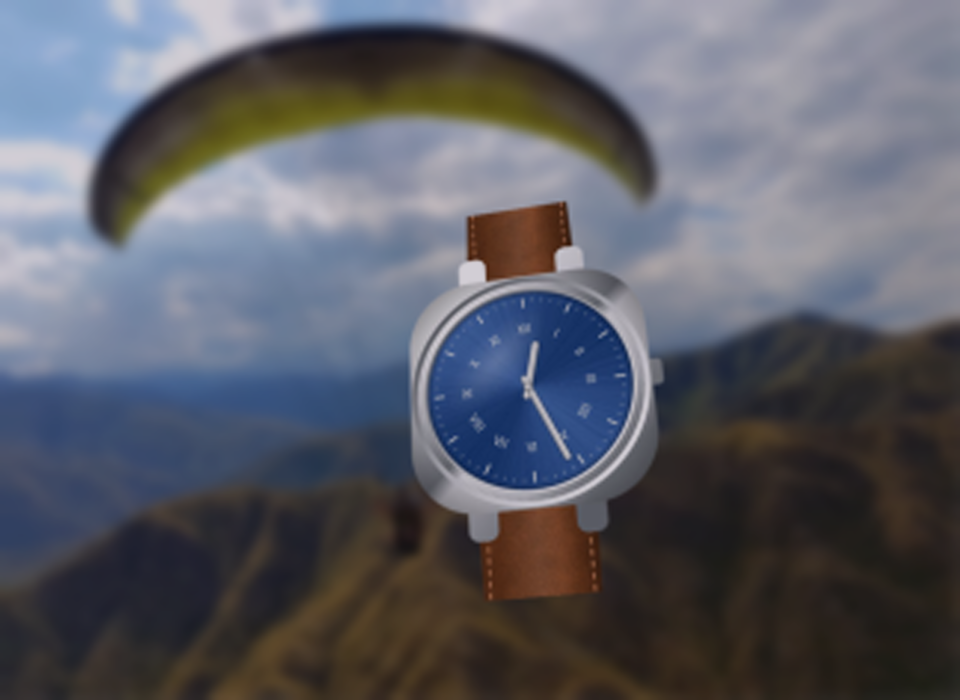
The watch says {"hour": 12, "minute": 26}
